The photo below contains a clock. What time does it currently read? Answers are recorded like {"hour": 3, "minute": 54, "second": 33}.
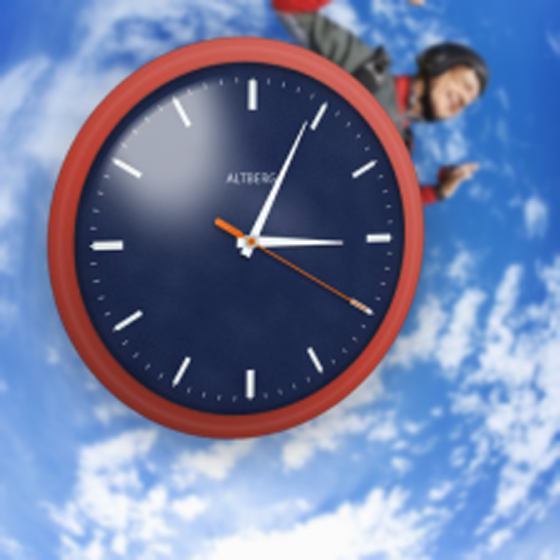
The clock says {"hour": 3, "minute": 4, "second": 20}
